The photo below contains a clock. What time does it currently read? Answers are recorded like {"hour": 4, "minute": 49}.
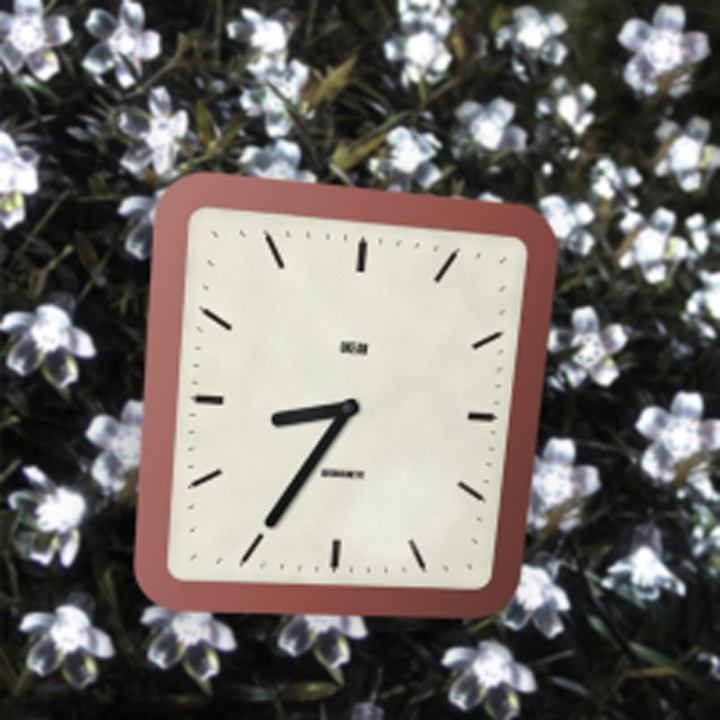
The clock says {"hour": 8, "minute": 35}
